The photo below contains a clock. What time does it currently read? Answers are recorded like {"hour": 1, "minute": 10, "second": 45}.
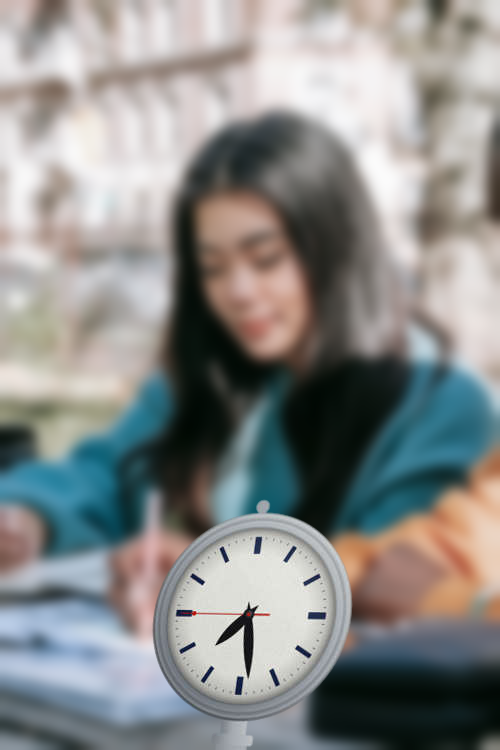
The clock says {"hour": 7, "minute": 28, "second": 45}
